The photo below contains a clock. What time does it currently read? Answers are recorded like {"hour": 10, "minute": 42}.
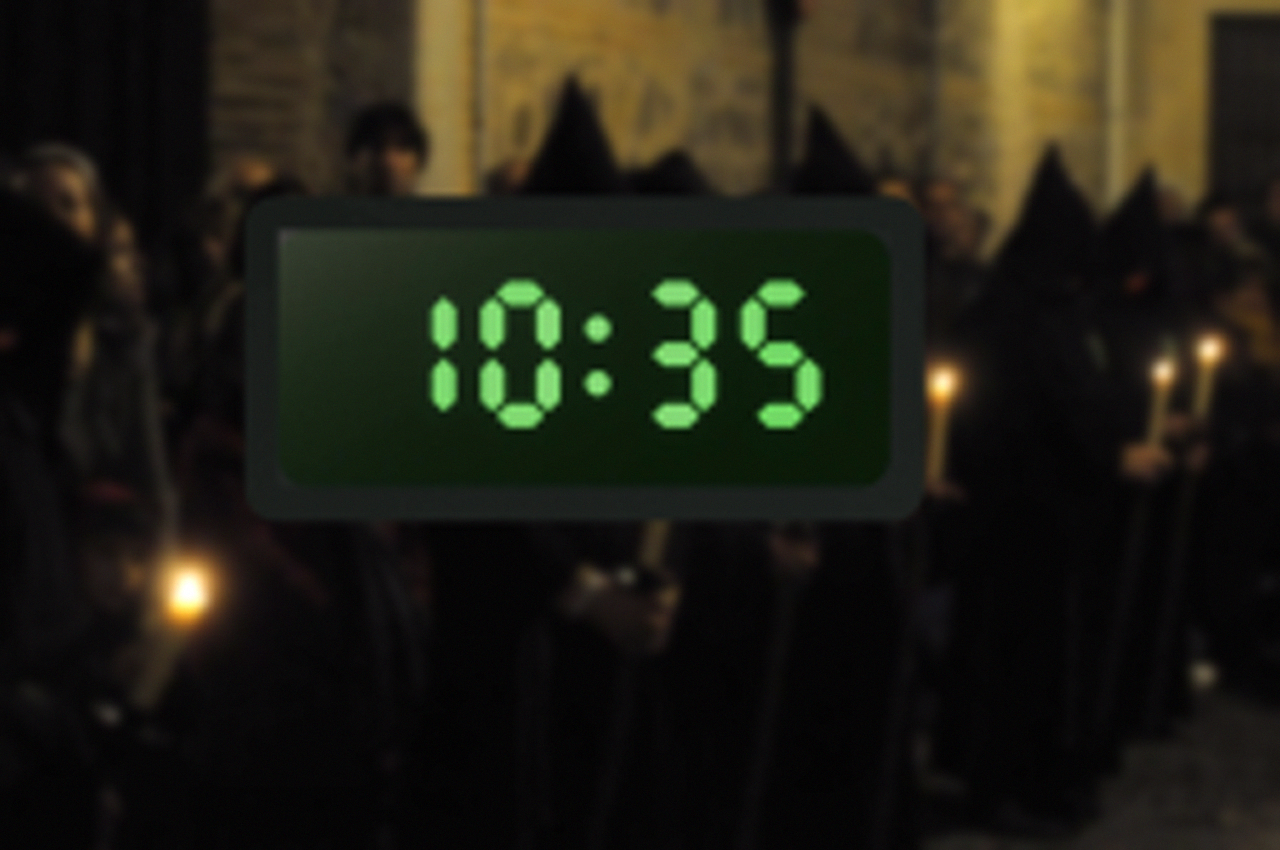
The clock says {"hour": 10, "minute": 35}
